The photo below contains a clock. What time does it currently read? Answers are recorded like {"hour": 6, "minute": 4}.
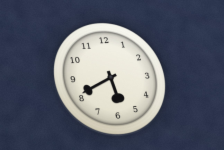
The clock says {"hour": 5, "minute": 41}
